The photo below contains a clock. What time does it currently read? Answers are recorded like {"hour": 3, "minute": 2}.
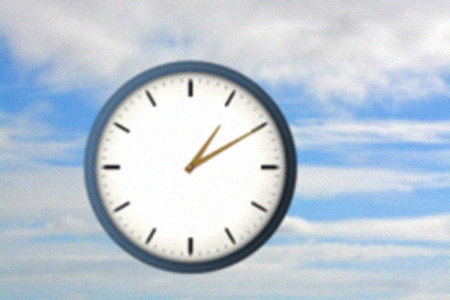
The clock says {"hour": 1, "minute": 10}
